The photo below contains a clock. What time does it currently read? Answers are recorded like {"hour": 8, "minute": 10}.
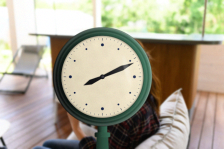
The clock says {"hour": 8, "minute": 11}
